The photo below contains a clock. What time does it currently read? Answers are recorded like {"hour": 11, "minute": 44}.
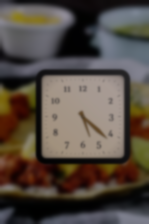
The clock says {"hour": 5, "minute": 22}
